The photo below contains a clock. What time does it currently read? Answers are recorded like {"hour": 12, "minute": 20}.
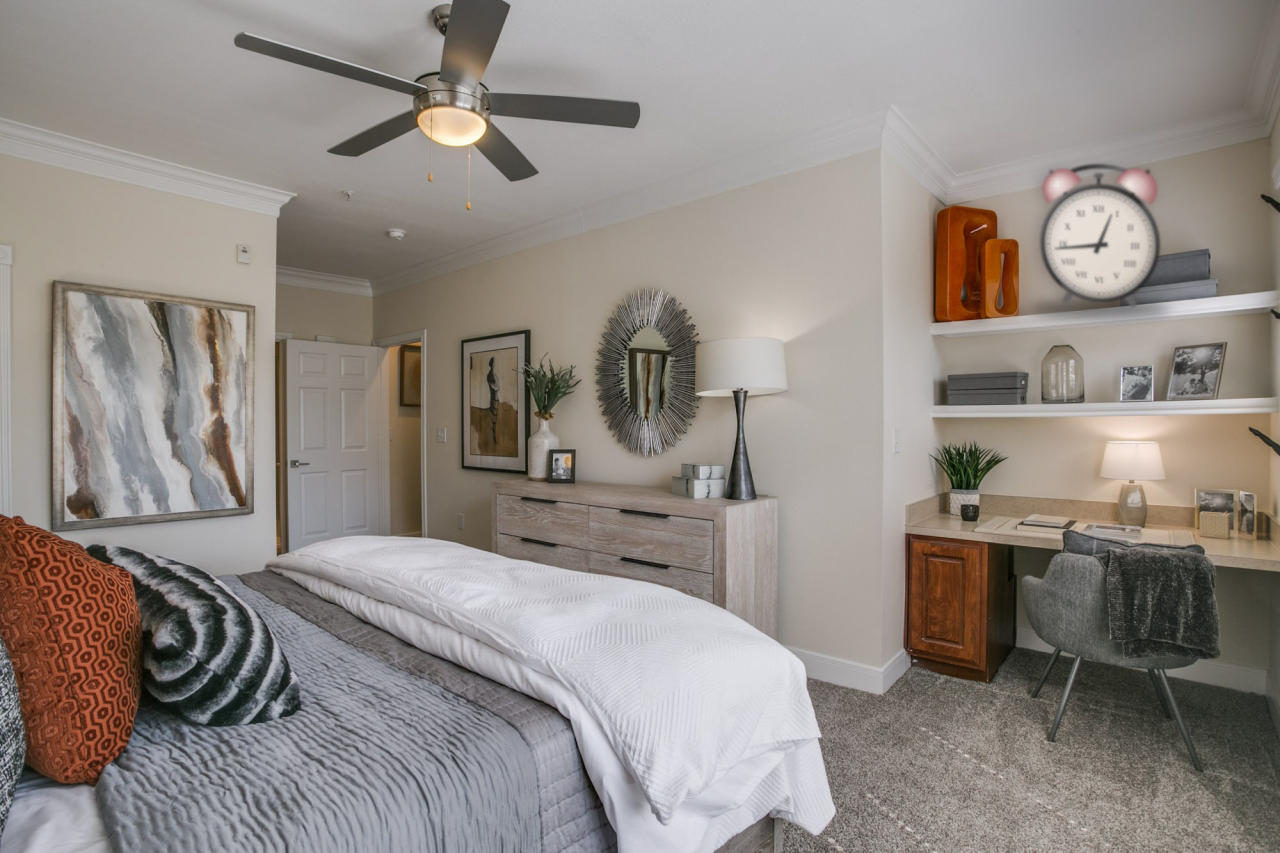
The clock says {"hour": 12, "minute": 44}
